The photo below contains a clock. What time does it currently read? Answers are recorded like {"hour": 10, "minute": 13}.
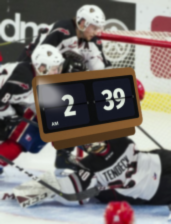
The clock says {"hour": 2, "minute": 39}
